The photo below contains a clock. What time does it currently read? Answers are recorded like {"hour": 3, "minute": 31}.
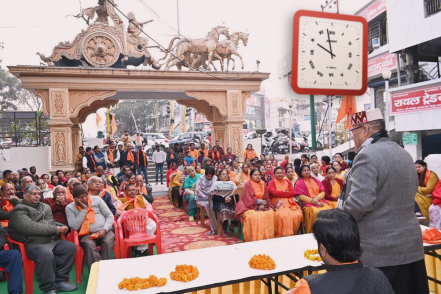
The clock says {"hour": 9, "minute": 58}
